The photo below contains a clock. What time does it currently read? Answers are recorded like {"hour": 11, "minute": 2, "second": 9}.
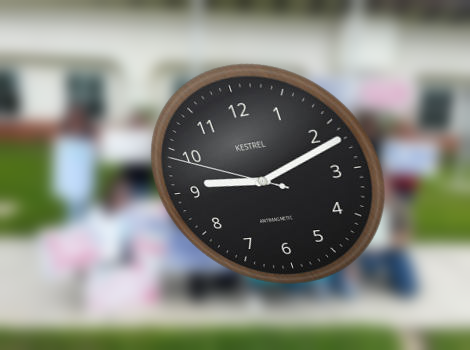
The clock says {"hour": 9, "minute": 11, "second": 49}
